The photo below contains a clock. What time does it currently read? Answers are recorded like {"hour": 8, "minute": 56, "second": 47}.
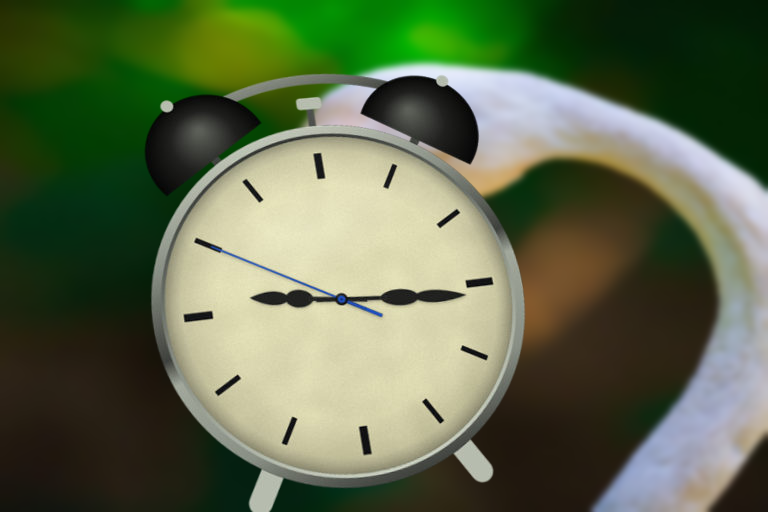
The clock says {"hour": 9, "minute": 15, "second": 50}
